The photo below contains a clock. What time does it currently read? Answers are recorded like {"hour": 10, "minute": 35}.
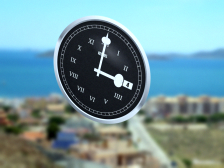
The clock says {"hour": 3, "minute": 0}
